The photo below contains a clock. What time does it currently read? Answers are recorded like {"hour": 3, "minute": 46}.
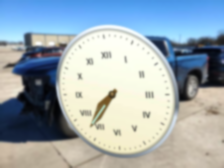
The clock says {"hour": 7, "minute": 37}
